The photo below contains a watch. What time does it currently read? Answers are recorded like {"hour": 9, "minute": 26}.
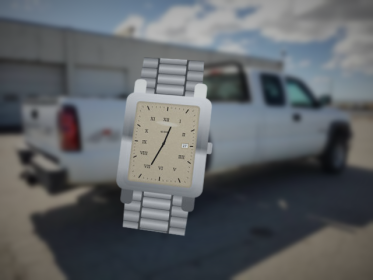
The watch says {"hour": 12, "minute": 34}
